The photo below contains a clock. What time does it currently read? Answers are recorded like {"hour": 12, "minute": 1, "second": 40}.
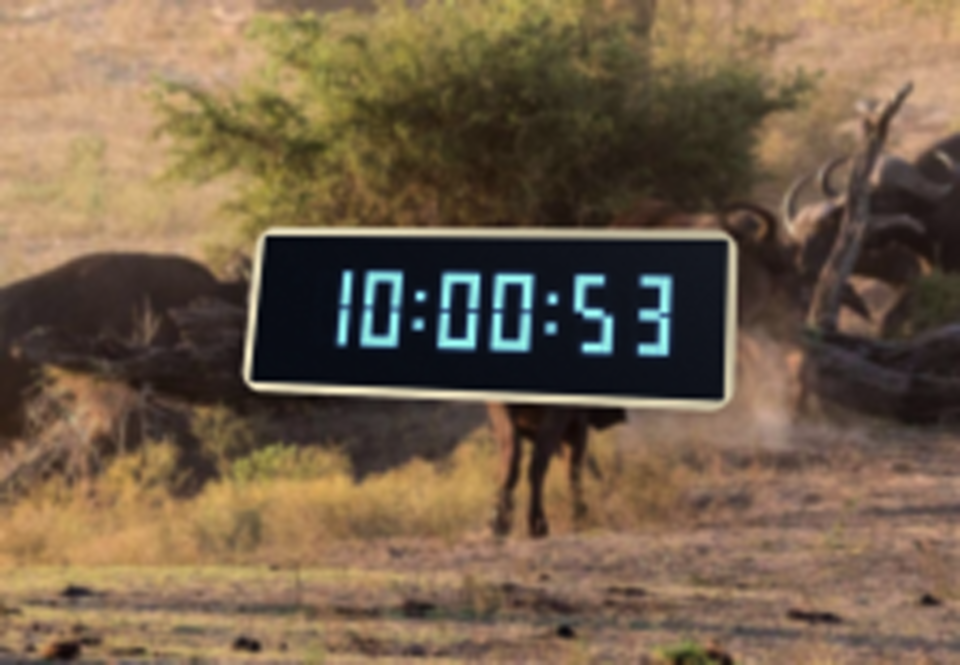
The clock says {"hour": 10, "minute": 0, "second": 53}
